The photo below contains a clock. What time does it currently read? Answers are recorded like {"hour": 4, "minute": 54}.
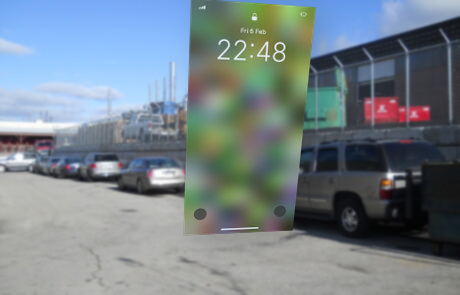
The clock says {"hour": 22, "minute": 48}
